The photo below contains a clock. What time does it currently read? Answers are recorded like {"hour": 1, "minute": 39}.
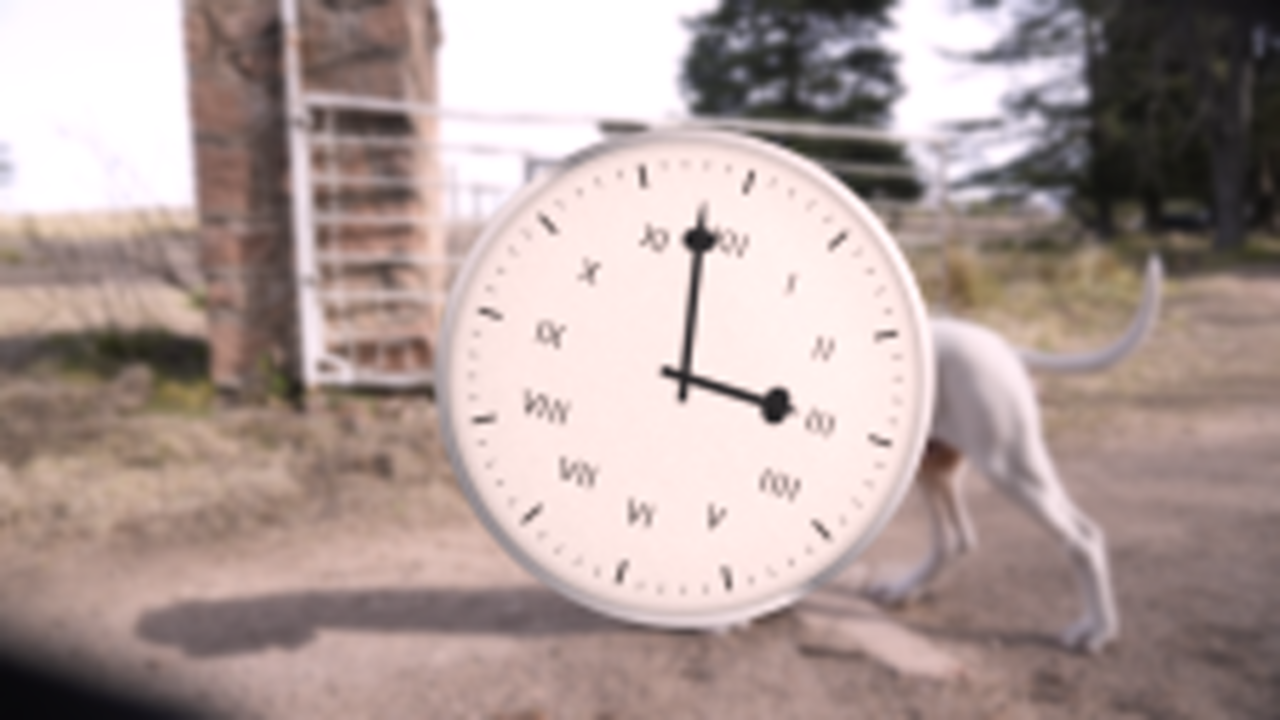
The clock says {"hour": 2, "minute": 58}
